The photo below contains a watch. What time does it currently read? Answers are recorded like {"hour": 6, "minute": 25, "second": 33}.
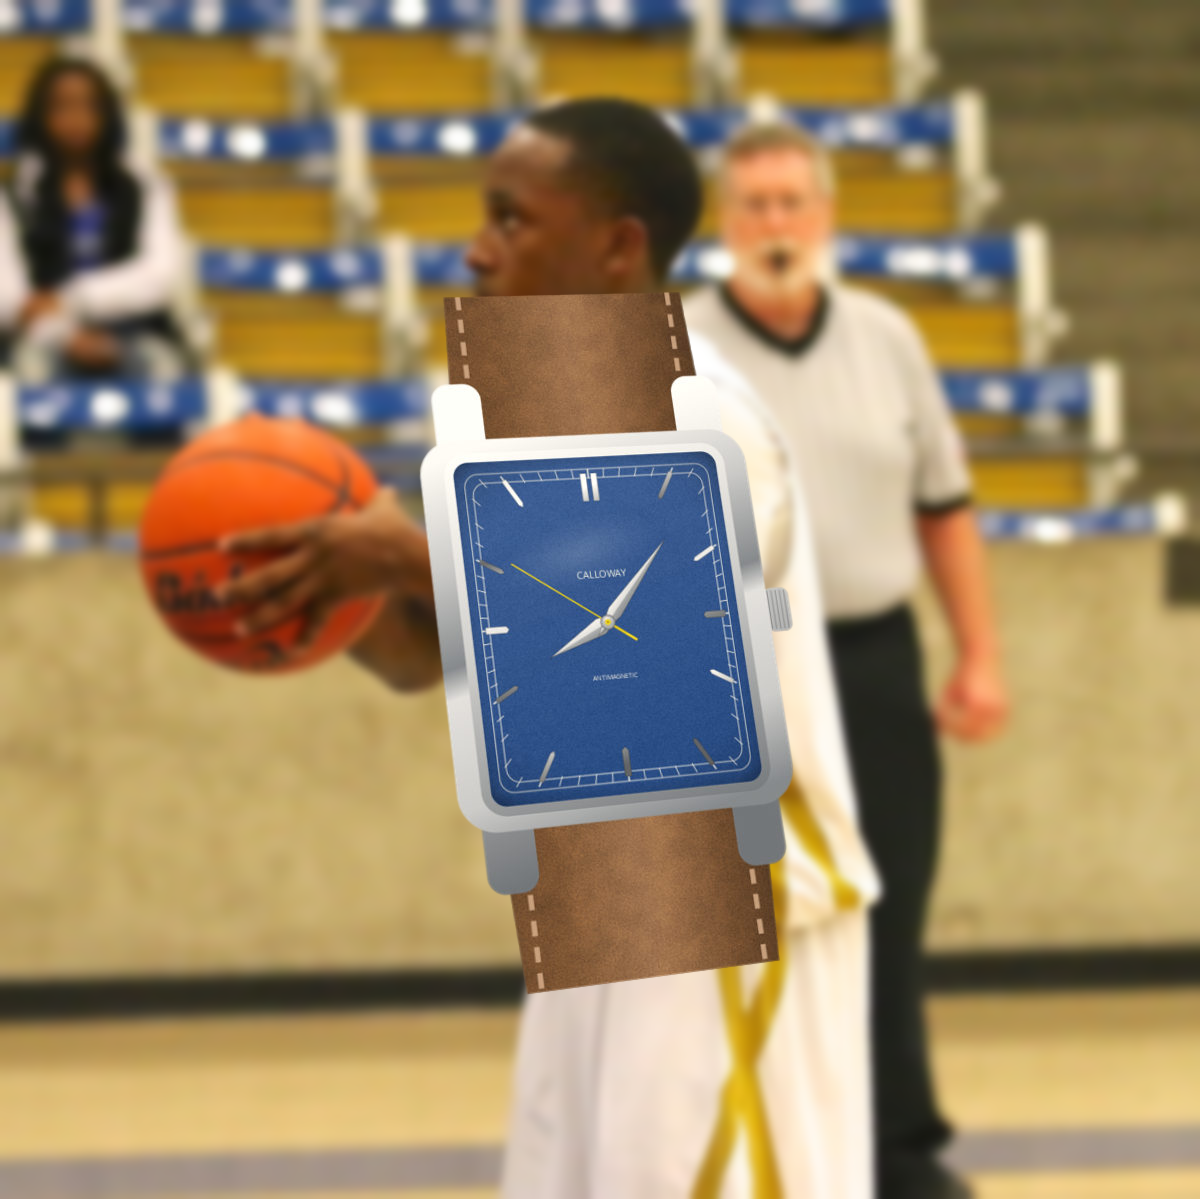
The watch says {"hour": 8, "minute": 6, "second": 51}
